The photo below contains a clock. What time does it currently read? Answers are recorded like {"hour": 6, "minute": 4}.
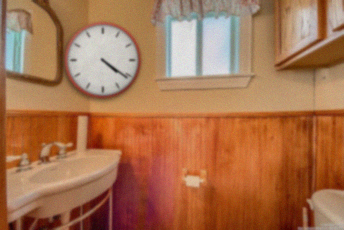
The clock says {"hour": 4, "minute": 21}
